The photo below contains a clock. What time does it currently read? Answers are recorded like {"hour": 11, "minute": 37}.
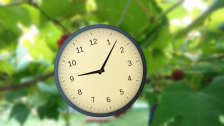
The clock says {"hour": 9, "minute": 7}
